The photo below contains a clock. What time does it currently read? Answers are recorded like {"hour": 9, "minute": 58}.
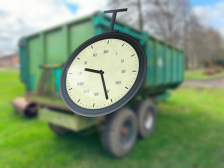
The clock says {"hour": 9, "minute": 26}
